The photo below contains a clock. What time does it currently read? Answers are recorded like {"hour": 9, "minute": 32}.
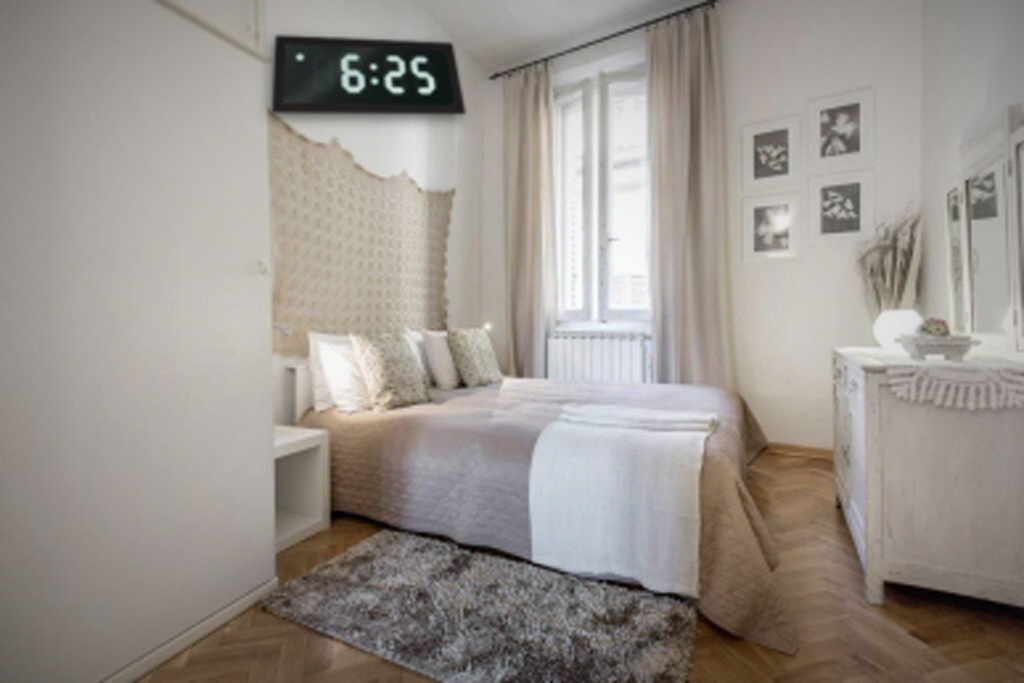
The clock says {"hour": 6, "minute": 25}
